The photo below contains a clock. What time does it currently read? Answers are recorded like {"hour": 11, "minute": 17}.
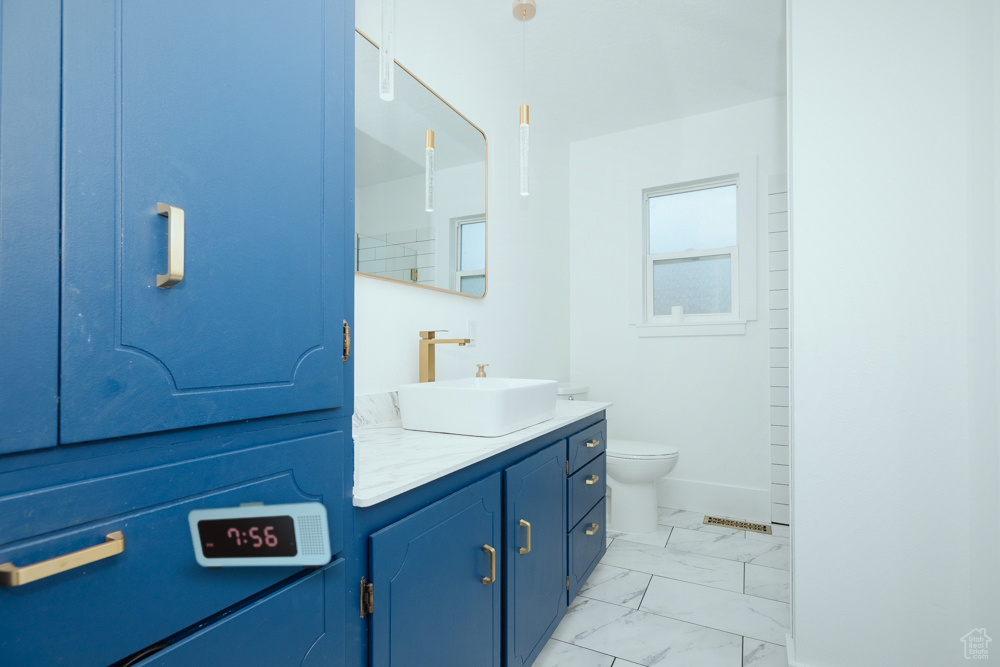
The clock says {"hour": 7, "minute": 56}
